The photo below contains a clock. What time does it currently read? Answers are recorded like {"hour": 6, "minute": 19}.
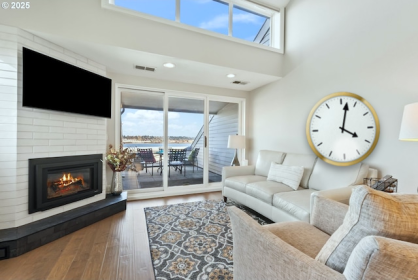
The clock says {"hour": 4, "minute": 2}
